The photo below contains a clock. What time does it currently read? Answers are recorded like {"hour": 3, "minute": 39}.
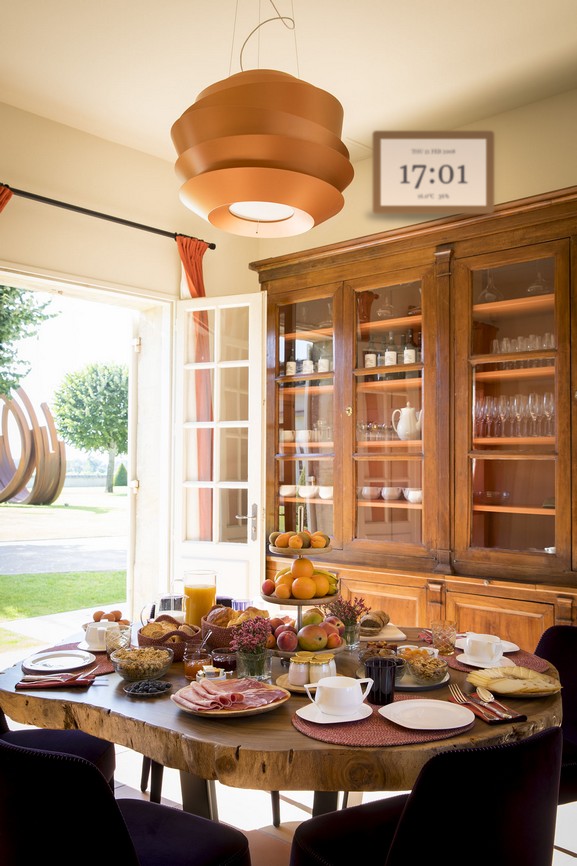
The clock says {"hour": 17, "minute": 1}
